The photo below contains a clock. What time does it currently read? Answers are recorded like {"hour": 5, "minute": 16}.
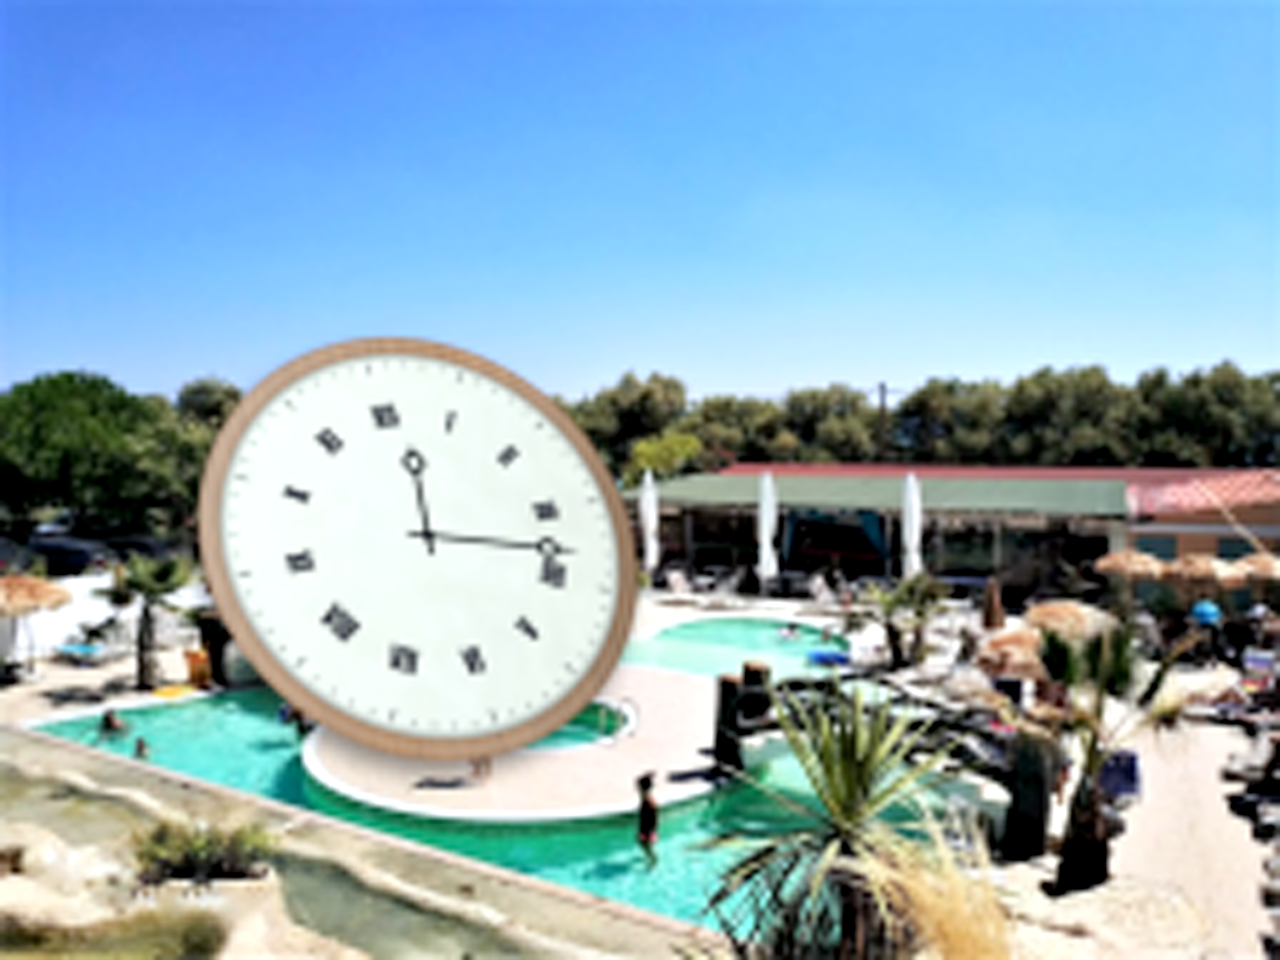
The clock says {"hour": 12, "minute": 18}
